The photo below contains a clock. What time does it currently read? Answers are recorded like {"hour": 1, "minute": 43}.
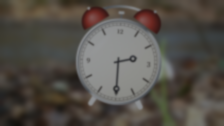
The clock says {"hour": 2, "minute": 30}
